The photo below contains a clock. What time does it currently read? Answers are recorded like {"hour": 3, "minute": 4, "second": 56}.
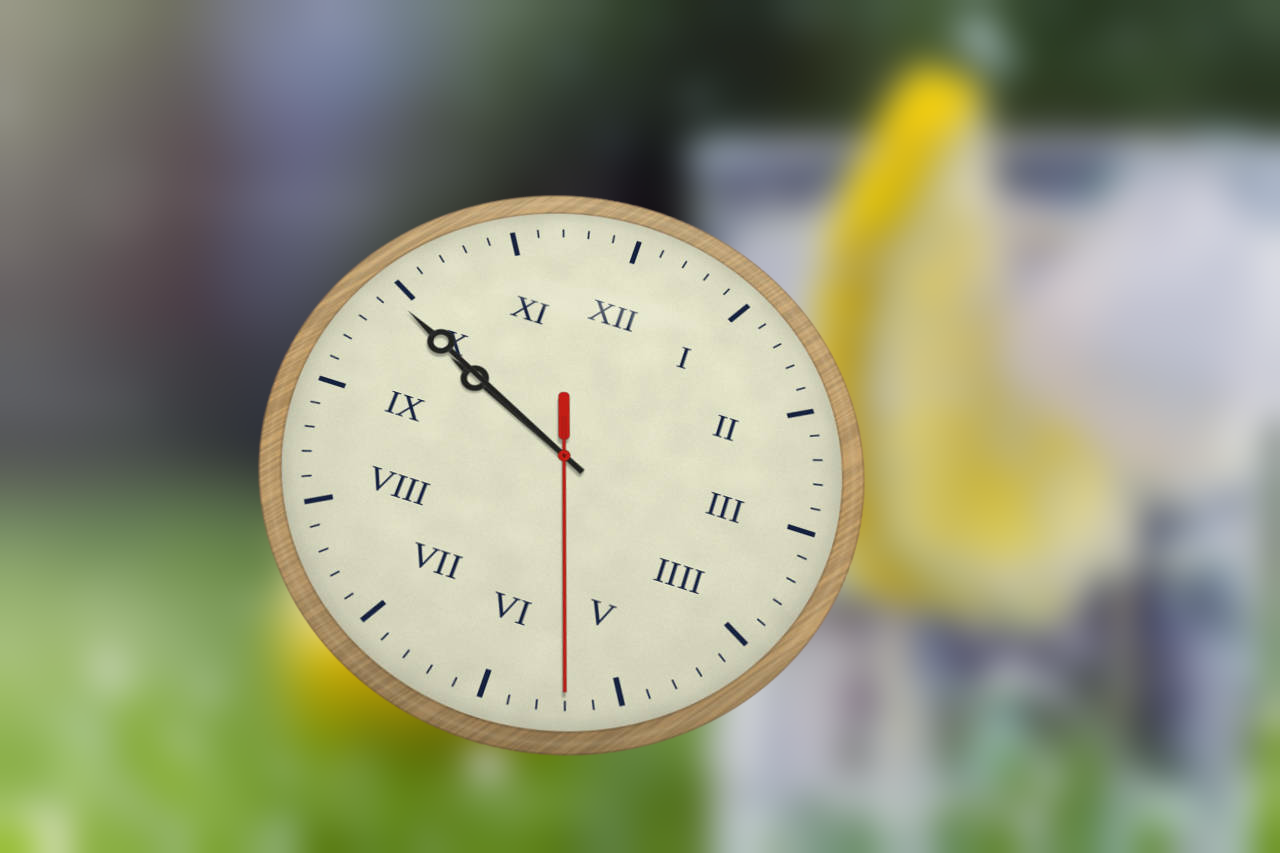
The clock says {"hour": 9, "minute": 49, "second": 27}
